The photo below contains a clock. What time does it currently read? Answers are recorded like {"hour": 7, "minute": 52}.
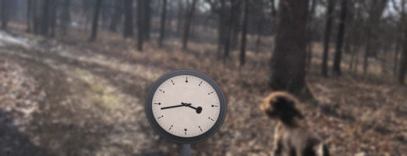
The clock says {"hour": 3, "minute": 43}
